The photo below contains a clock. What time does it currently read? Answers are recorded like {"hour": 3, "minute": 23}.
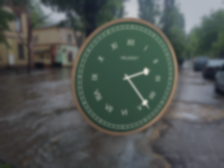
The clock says {"hour": 2, "minute": 23}
